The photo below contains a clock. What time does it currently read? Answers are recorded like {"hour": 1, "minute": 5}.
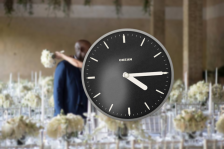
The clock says {"hour": 4, "minute": 15}
